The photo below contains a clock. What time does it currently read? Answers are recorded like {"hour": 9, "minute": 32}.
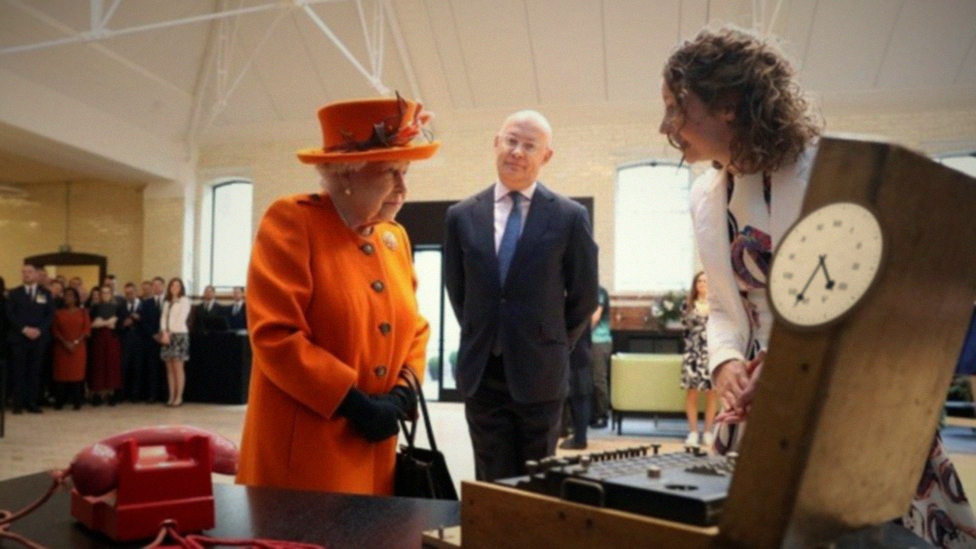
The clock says {"hour": 4, "minute": 32}
